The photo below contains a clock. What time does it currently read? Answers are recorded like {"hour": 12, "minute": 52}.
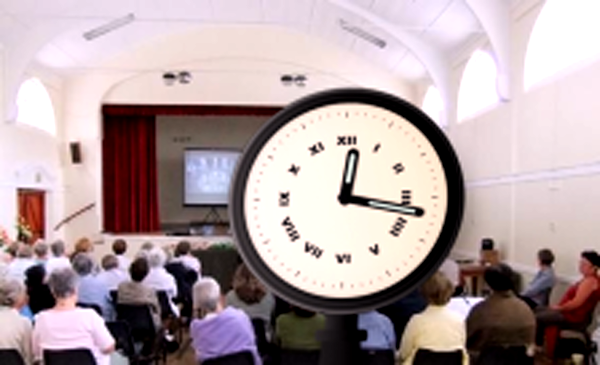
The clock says {"hour": 12, "minute": 17}
